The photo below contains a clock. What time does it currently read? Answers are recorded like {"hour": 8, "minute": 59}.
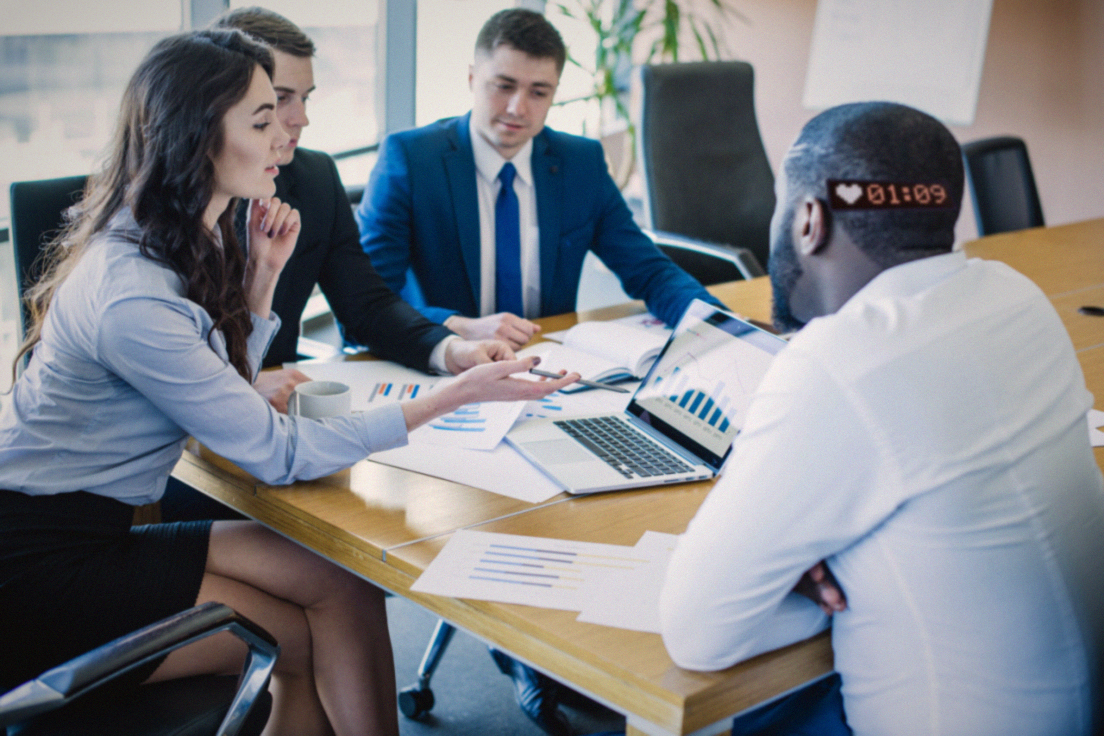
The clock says {"hour": 1, "minute": 9}
